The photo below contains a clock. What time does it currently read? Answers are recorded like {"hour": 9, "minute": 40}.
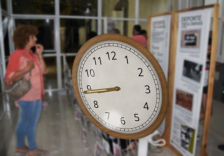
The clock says {"hour": 8, "minute": 44}
